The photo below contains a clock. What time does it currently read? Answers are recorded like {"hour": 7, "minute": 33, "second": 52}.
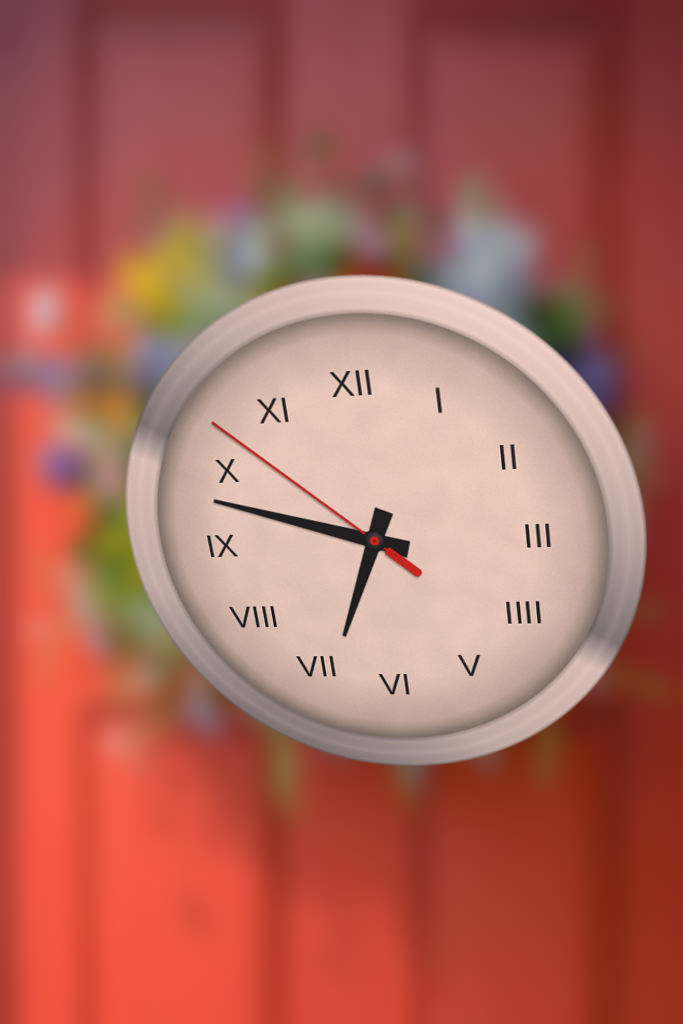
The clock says {"hour": 6, "minute": 47, "second": 52}
